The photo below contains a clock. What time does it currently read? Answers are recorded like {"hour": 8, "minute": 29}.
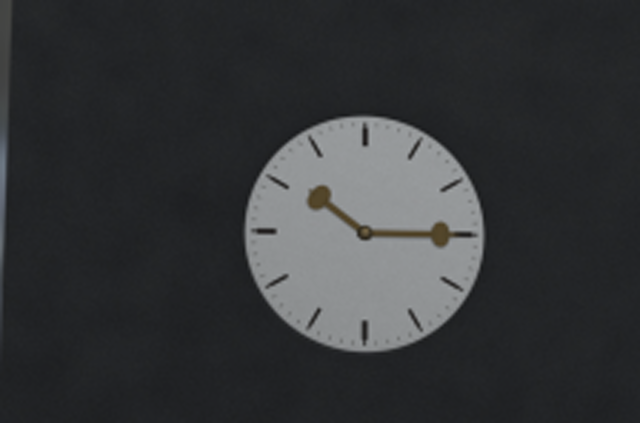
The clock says {"hour": 10, "minute": 15}
